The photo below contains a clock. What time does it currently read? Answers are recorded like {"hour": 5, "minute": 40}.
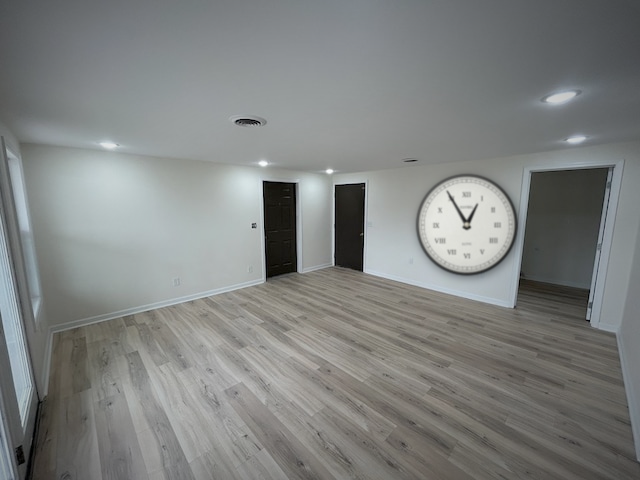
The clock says {"hour": 12, "minute": 55}
